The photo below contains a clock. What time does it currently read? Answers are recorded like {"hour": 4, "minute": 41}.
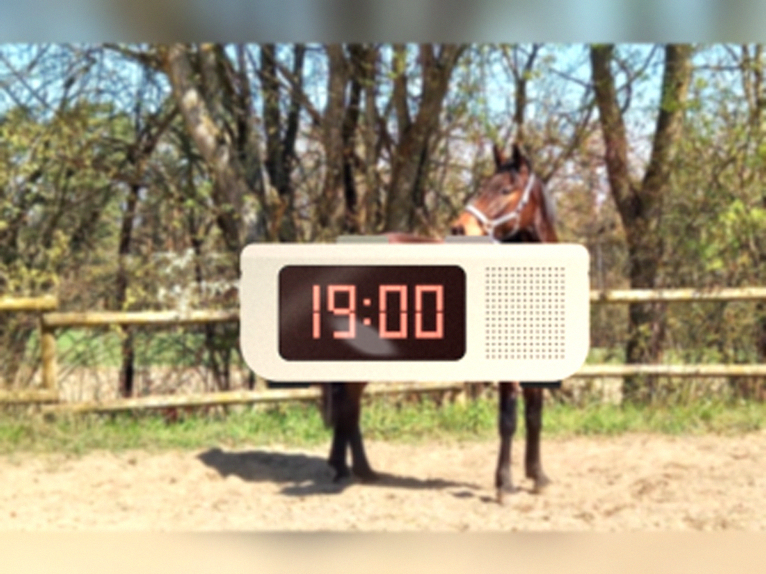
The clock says {"hour": 19, "minute": 0}
